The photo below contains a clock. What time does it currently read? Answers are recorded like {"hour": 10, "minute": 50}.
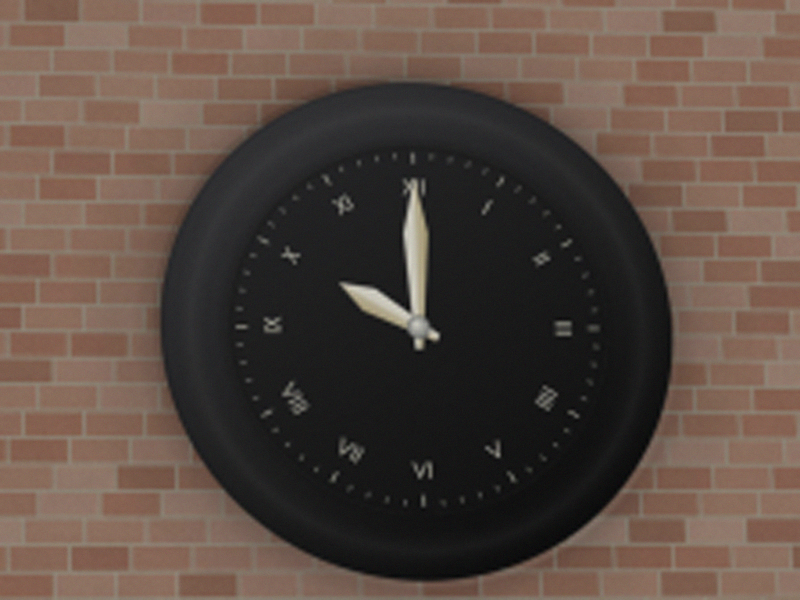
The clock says {"hour": 10, "minute": 0}
